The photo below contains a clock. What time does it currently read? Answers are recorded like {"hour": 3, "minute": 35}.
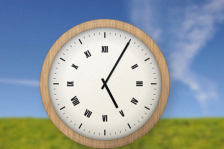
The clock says {"hour": 5, "minute": 5}
